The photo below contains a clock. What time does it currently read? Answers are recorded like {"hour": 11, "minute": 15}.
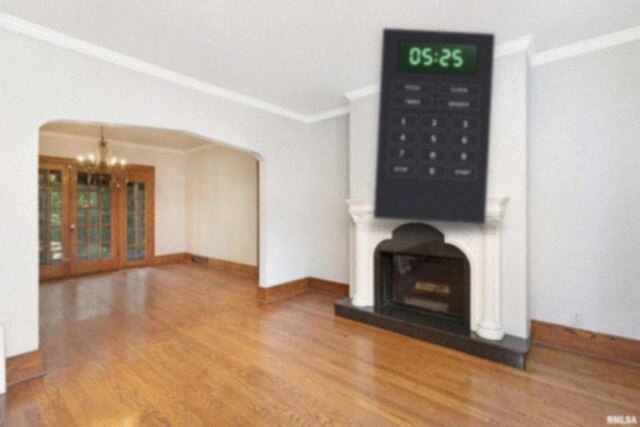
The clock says {"hour": 5, "minute": 25}
